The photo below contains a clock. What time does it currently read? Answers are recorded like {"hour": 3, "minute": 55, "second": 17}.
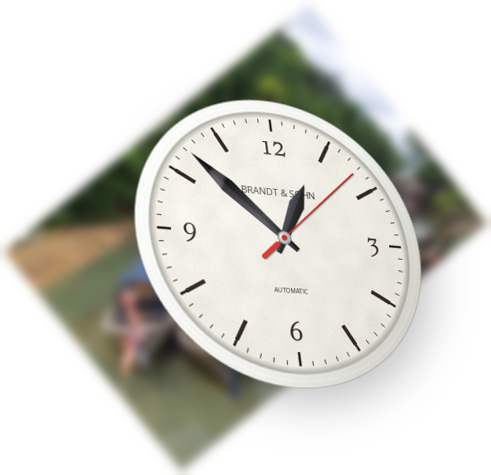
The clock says {"hour": 12, "minute": 52, "second": 8}
